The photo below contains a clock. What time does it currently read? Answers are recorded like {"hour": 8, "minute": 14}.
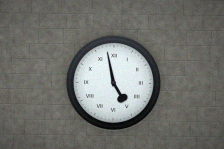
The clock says {"hour": 4, "minute": 58}
